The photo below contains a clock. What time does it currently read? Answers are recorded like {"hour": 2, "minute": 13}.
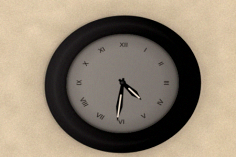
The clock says {"hour": 4, "minute": 31}
